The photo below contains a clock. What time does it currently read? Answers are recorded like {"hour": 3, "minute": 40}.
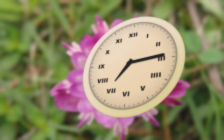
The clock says {"hour": 7, "minute": 14}
